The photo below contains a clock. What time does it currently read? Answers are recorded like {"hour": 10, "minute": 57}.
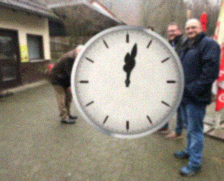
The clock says {"hour": 12, "minute": 2}
